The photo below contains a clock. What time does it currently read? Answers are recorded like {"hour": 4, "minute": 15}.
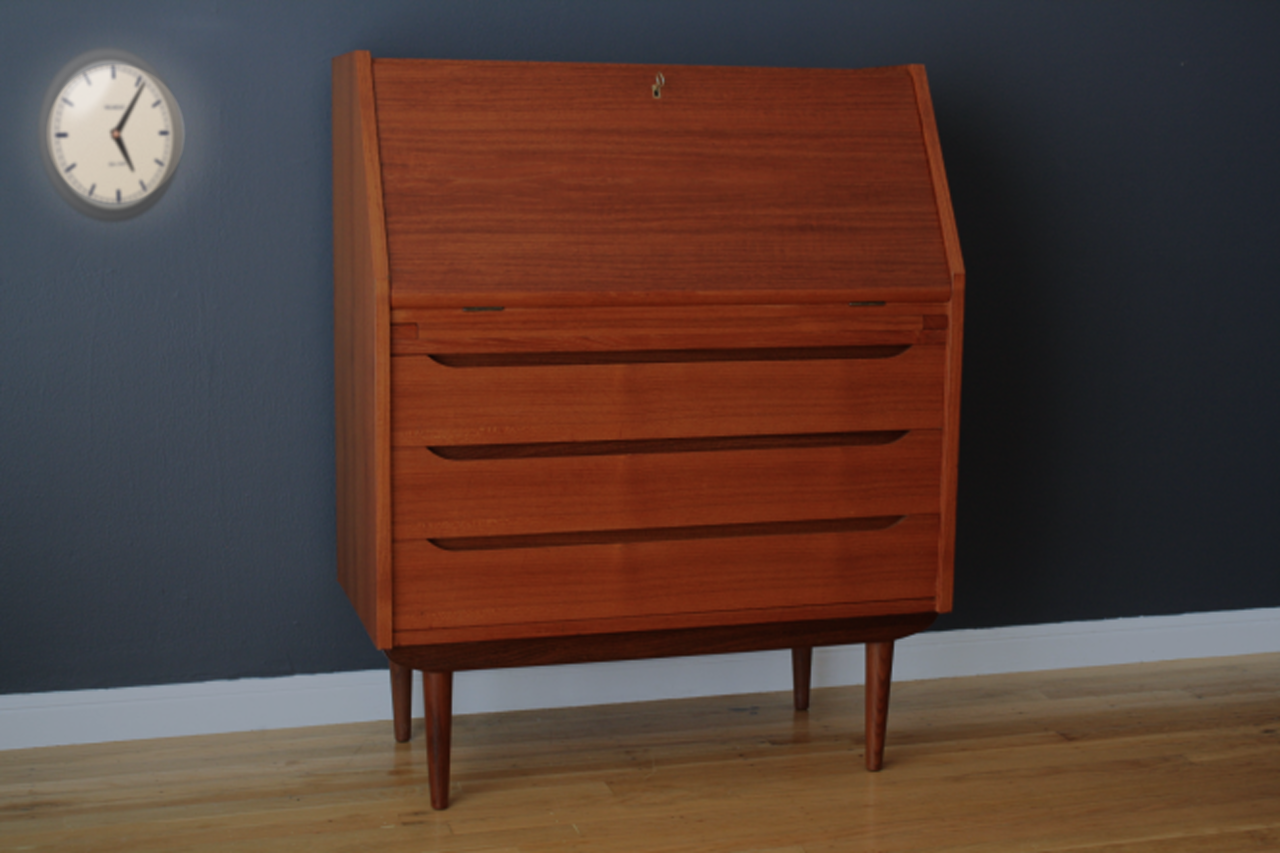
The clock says {"hour": 5, "minute": 6}
